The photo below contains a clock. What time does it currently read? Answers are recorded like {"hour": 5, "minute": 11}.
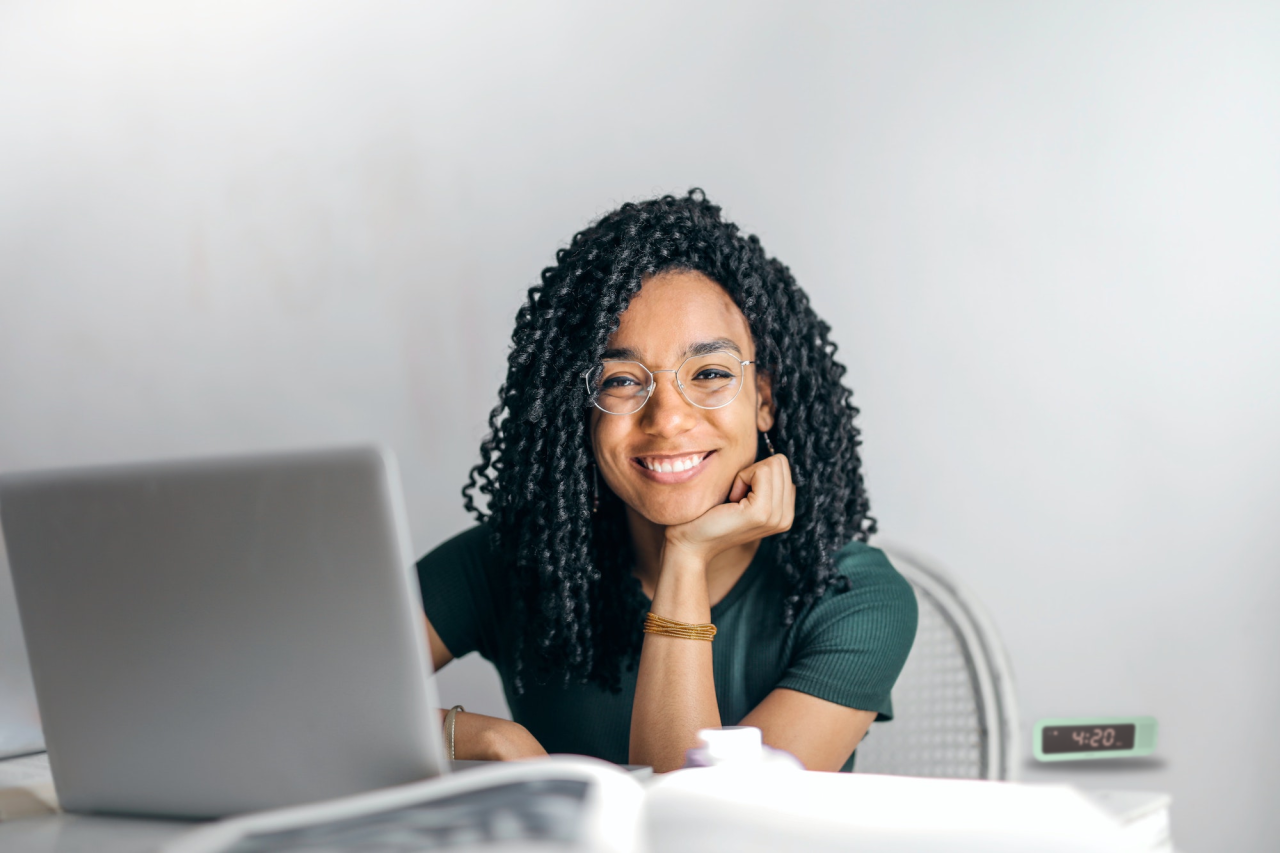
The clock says {"hour": 4, "minute": 20}
